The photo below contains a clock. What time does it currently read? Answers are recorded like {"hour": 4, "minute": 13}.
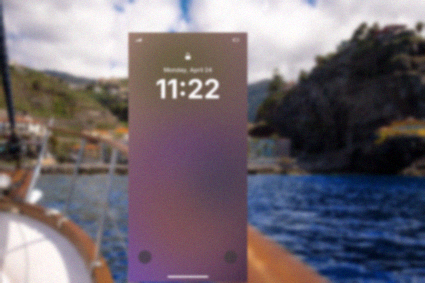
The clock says {"hour": 11, "minute": 22}
